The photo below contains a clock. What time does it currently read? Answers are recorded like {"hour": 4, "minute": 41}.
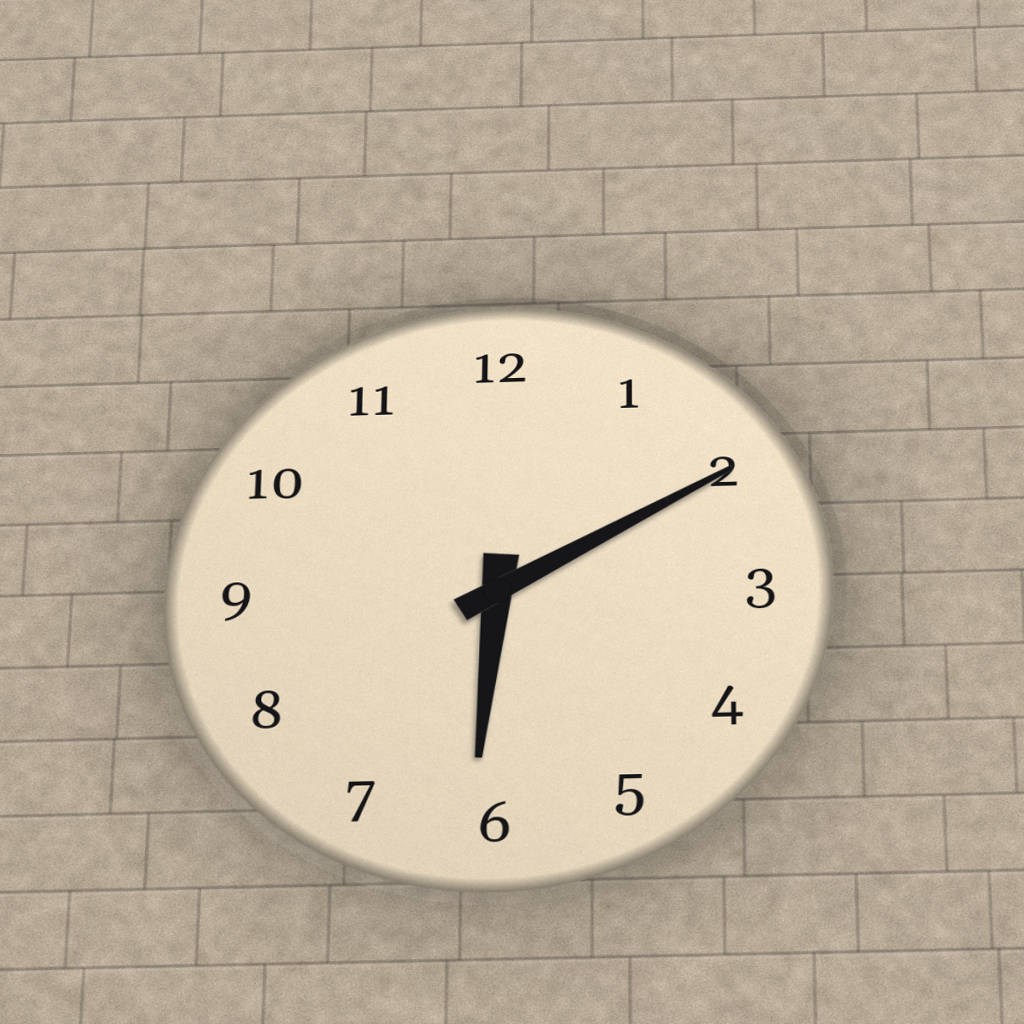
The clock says {"hour": 6, "minute": 10}
